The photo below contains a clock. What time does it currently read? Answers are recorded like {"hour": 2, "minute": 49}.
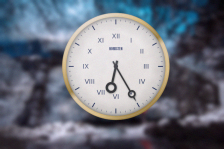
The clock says {"hour": 6, "minute": 25}
